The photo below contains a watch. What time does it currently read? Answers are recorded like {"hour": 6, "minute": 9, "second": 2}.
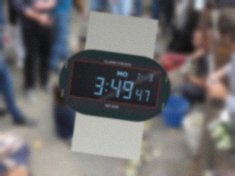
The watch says {"hour": 3, "minute": 49, "second": 47}
